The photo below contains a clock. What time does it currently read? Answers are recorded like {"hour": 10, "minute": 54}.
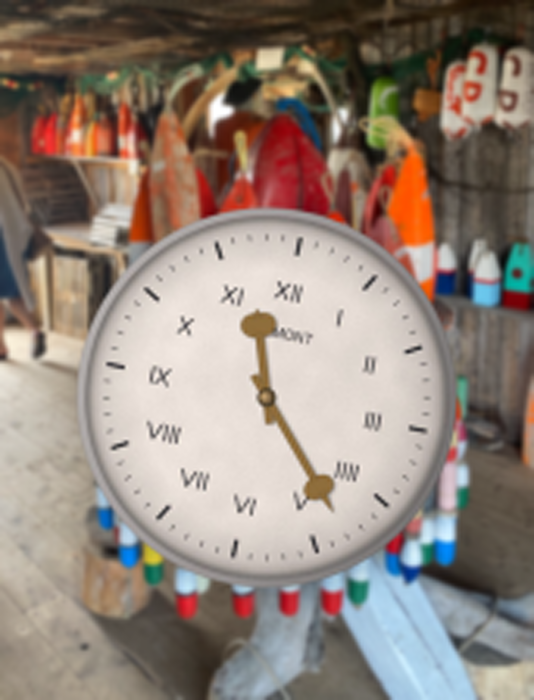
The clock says {"hour": 11, "minute": 23}
